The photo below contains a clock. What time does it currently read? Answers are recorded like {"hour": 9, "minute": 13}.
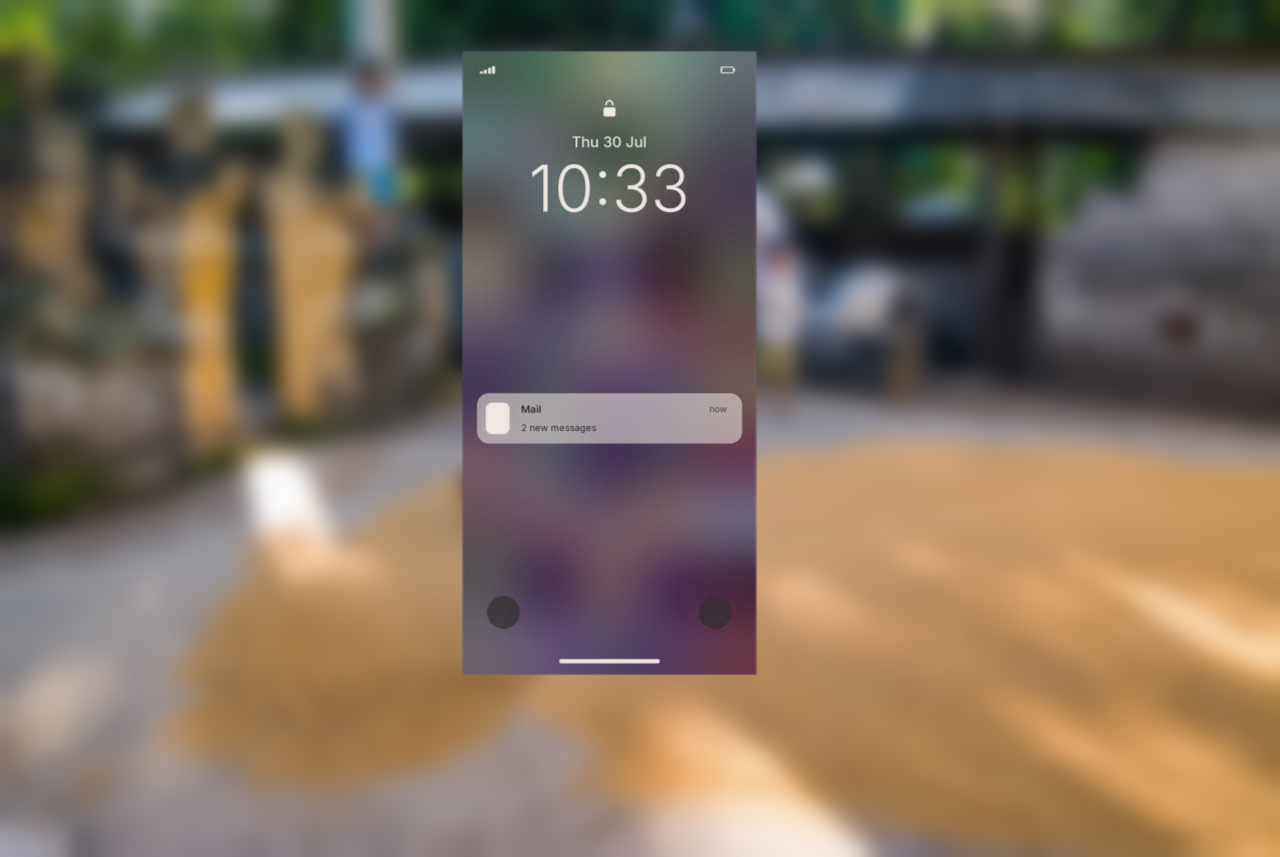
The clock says {"hour": 10, "minute": 33}
